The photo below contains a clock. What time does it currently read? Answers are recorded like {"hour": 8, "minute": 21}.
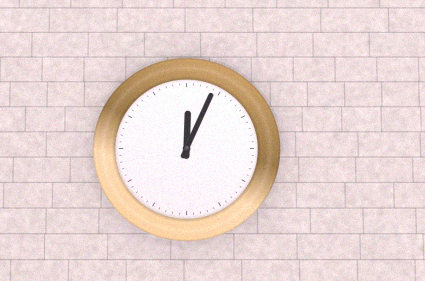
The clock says {"hour": 12, "minute": 4}
